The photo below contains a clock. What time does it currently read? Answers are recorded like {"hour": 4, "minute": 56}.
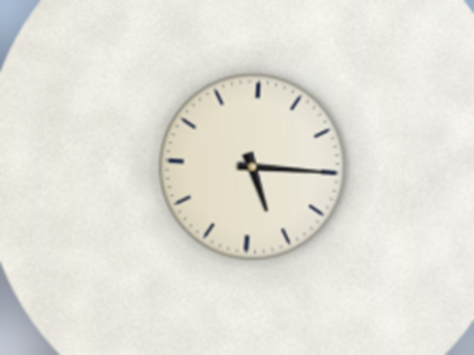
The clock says {"hour": 5, "minute": 15}
